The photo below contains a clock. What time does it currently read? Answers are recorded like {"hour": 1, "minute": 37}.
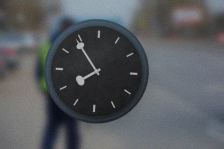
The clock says {"hour": 7, "minute": 54}
